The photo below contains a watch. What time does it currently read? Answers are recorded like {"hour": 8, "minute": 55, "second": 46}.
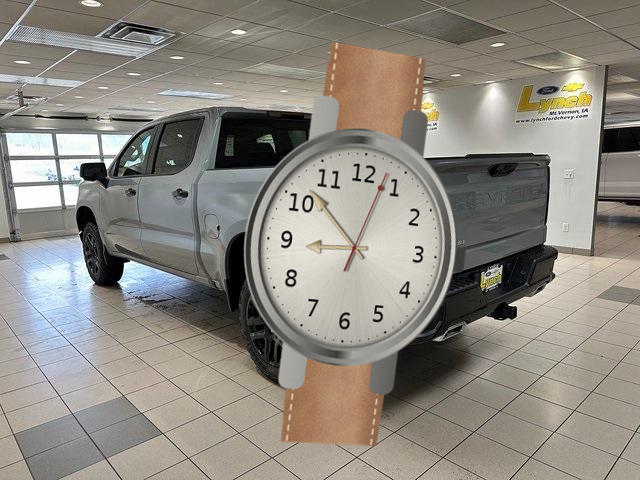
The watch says {"hour": 8, "minute": 52, "second": 3}
